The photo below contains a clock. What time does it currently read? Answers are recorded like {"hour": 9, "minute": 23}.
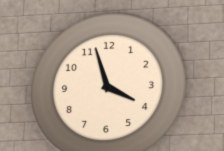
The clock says {"hour": 3, "minute": 57}
